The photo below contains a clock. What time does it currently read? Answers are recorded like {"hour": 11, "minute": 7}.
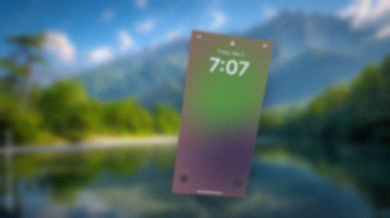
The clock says {"hour": 7, "minute": 7}
